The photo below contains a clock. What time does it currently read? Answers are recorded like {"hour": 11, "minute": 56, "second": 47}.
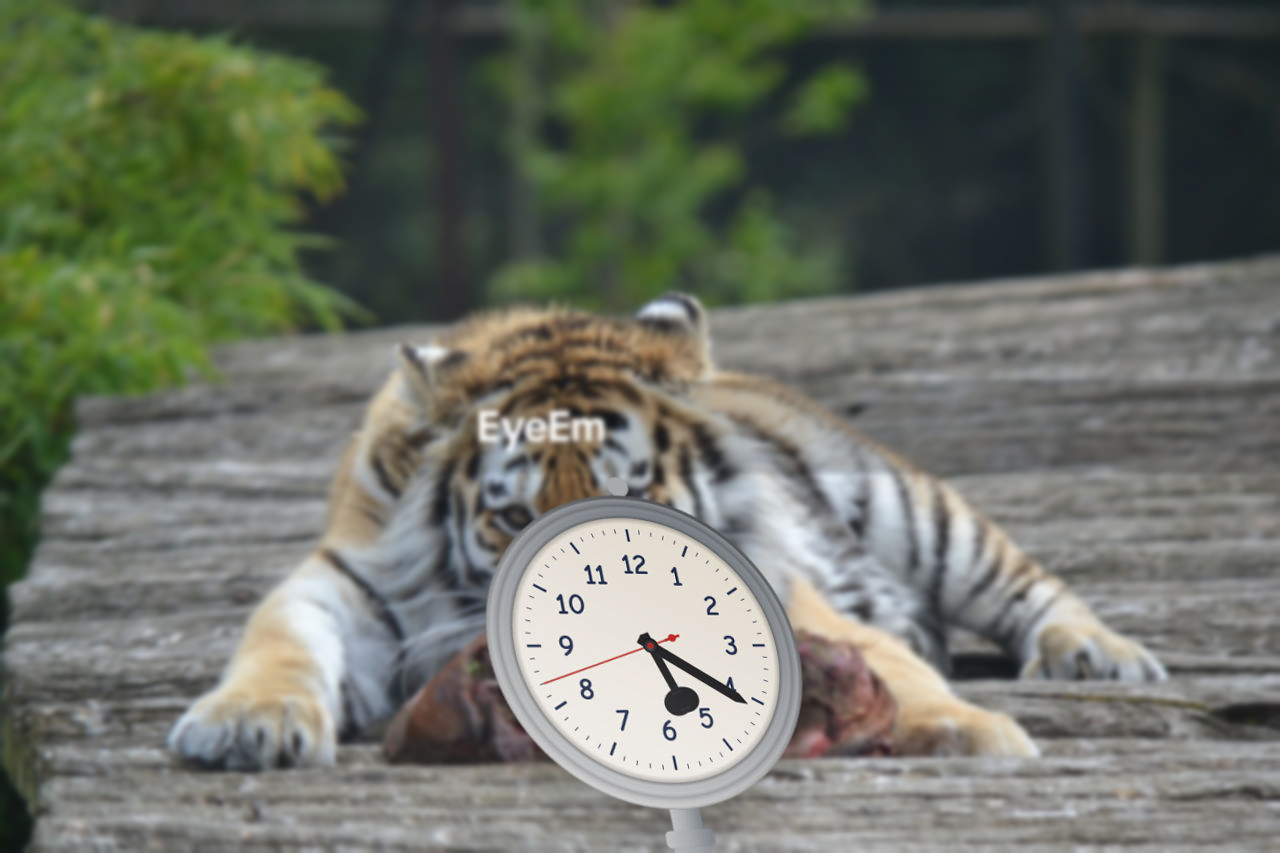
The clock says {"hour": 5, "minute": 20, "second": 42}
